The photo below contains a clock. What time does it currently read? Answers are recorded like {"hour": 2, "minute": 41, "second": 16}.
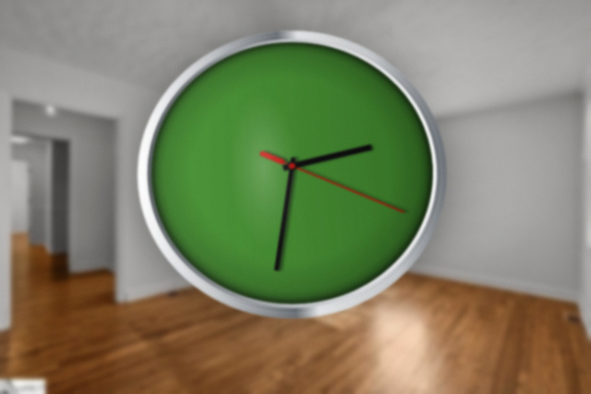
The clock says {"hour": 2, "minute": 31, "second": 19}
